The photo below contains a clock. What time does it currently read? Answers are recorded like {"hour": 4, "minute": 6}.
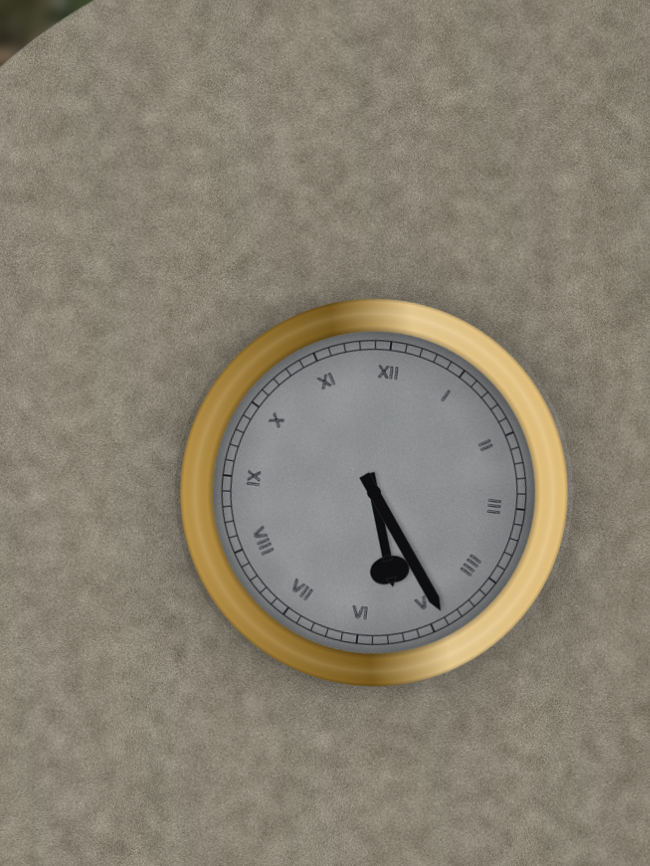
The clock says {"hour": 5, "minute": 24}
